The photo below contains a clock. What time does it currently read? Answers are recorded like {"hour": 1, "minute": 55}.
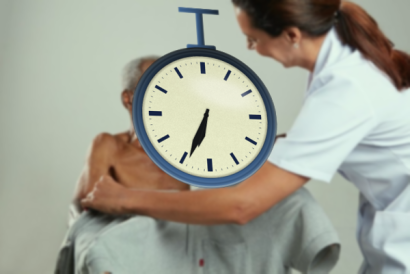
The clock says {"hour": 6, "minute": 34}
